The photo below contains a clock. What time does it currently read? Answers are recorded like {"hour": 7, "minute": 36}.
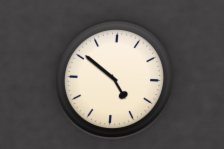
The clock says {"hour": 4, "minute": 51}
